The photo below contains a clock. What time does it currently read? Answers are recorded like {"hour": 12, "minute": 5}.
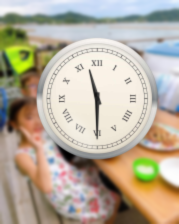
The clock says {"hour": 11, "minute": 30}
